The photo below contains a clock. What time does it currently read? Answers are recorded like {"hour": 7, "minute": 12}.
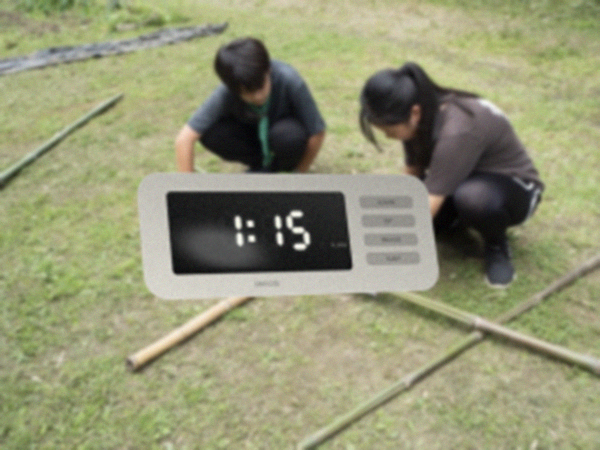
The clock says {"hour": 1, "minute": 15}
